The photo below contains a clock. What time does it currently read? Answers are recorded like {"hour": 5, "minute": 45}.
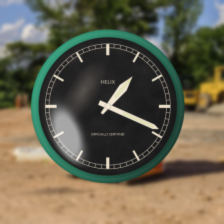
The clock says {"hour": 1, "minute": 19}
